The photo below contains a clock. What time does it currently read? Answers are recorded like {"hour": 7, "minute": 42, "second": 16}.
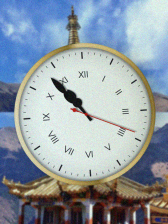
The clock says {"hour": 10, "minute": 53, "second": 19}
